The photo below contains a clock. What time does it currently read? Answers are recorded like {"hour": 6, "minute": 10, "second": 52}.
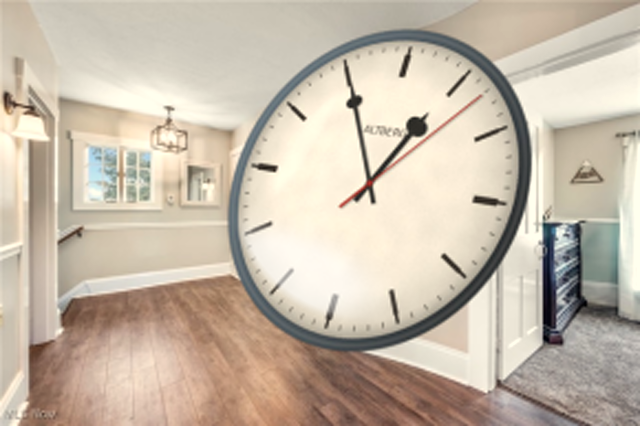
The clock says {"hour": 12, "minute": 55, "second": 7}
